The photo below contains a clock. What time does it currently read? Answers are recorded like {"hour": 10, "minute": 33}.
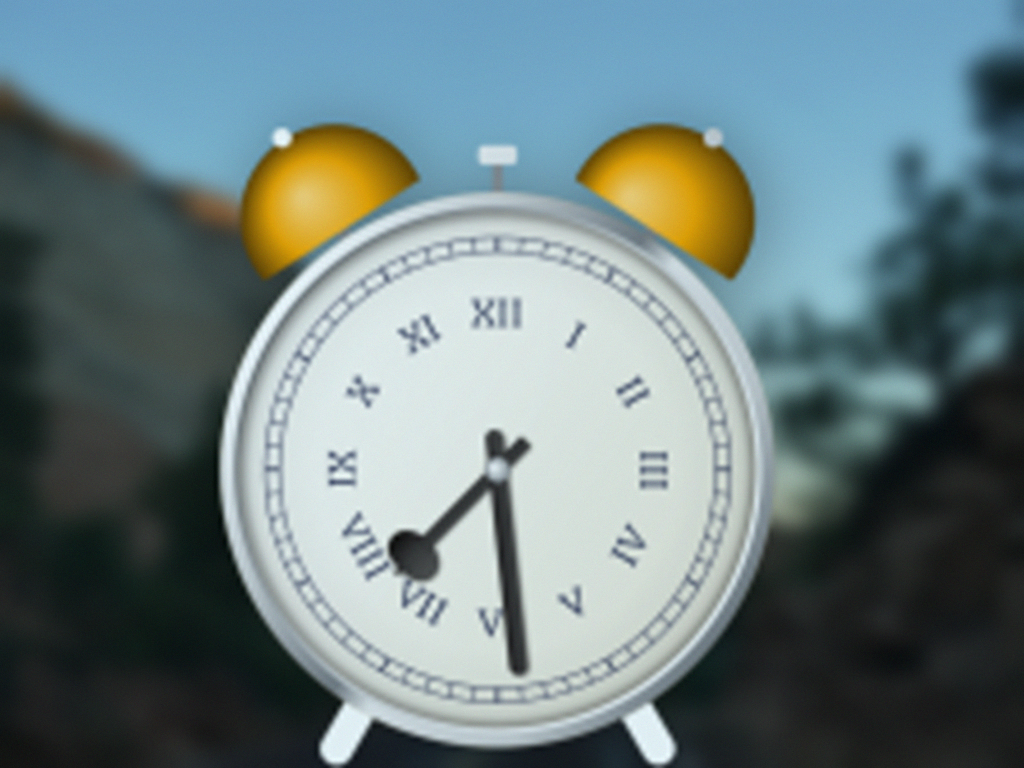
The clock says {"hour": 7, "minute": 29}
